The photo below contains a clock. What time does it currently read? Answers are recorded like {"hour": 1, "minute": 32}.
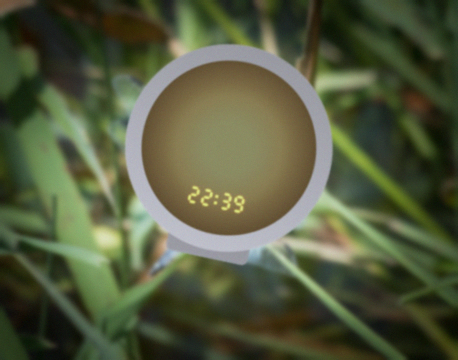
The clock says {"hour": 22, "minute": 39}
